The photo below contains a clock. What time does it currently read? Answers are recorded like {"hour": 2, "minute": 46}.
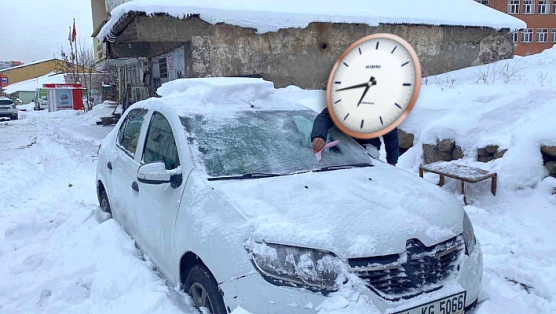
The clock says {"hour": 6, "minute": 43}
